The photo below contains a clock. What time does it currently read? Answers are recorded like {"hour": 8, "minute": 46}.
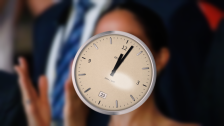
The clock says {"hour": 12, "minute": 2}
